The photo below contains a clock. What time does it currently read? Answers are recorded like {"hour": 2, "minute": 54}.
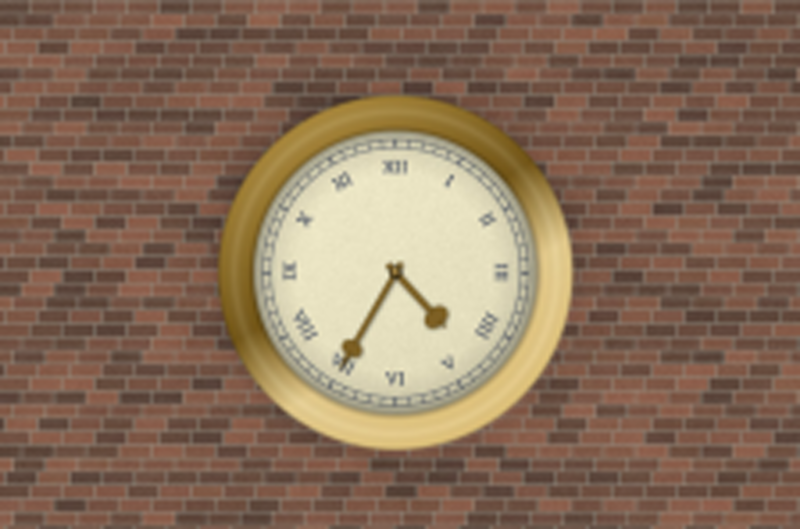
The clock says {"hour": 4, "minute": 35}
